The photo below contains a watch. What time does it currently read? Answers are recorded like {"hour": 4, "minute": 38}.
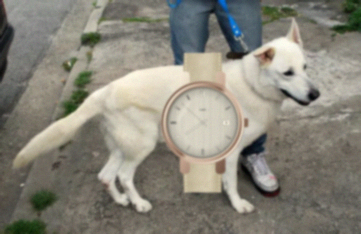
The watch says {"hour": 7, "minute": 52}
